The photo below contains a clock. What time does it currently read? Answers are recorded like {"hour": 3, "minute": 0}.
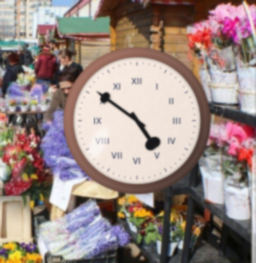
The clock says {"hour": 4, "minute": 51}
